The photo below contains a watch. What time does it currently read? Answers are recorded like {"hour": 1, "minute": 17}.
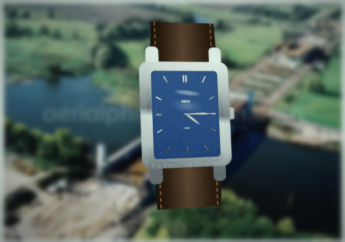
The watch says {"hour": 4, "minute": 15}
